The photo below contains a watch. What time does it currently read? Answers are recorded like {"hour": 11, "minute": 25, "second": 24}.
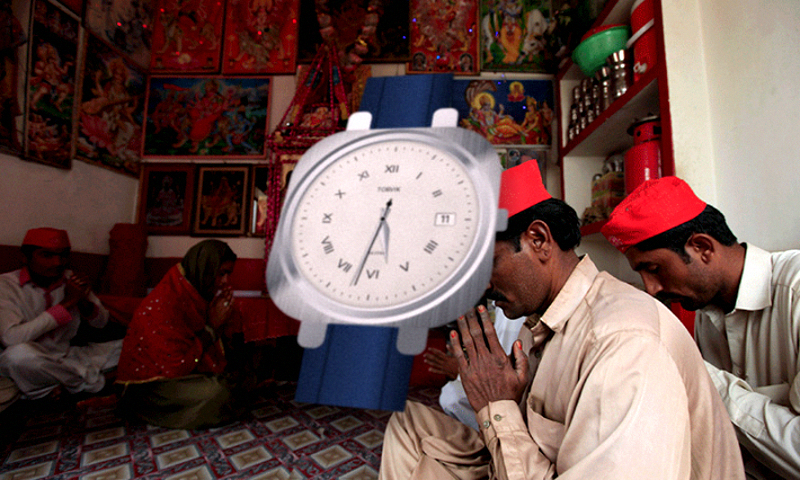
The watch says {"hour": 5, "minute": 32, "second": 32}
